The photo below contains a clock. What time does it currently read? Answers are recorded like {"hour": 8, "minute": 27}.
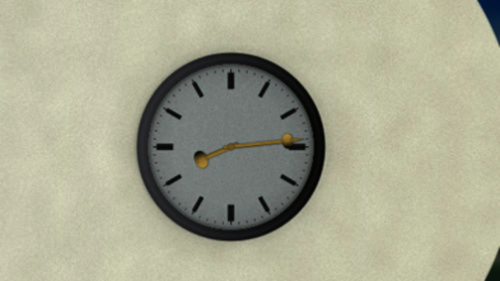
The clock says {"hour": 8, "minute": 14}
